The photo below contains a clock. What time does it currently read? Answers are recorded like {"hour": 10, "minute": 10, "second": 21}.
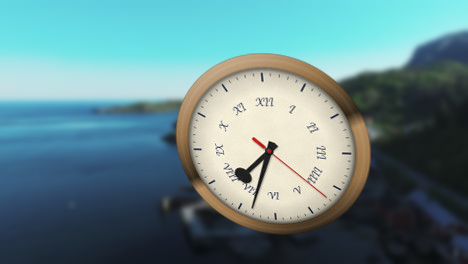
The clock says {"hour": 7, "minute": 33, "second": 22}
